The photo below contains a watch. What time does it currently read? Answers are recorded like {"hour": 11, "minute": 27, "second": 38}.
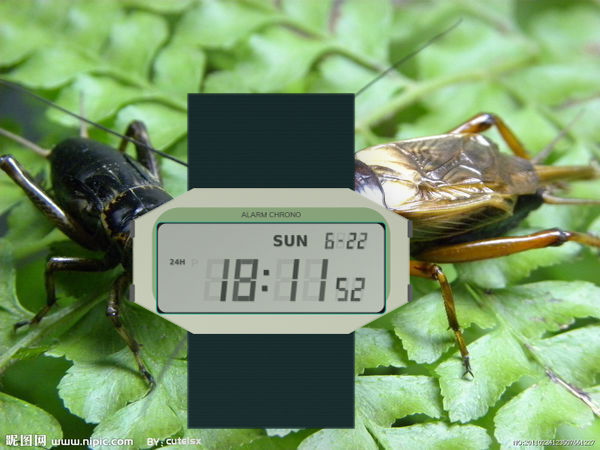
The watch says {"hour": 18, "minute": 11, "second": 52}
